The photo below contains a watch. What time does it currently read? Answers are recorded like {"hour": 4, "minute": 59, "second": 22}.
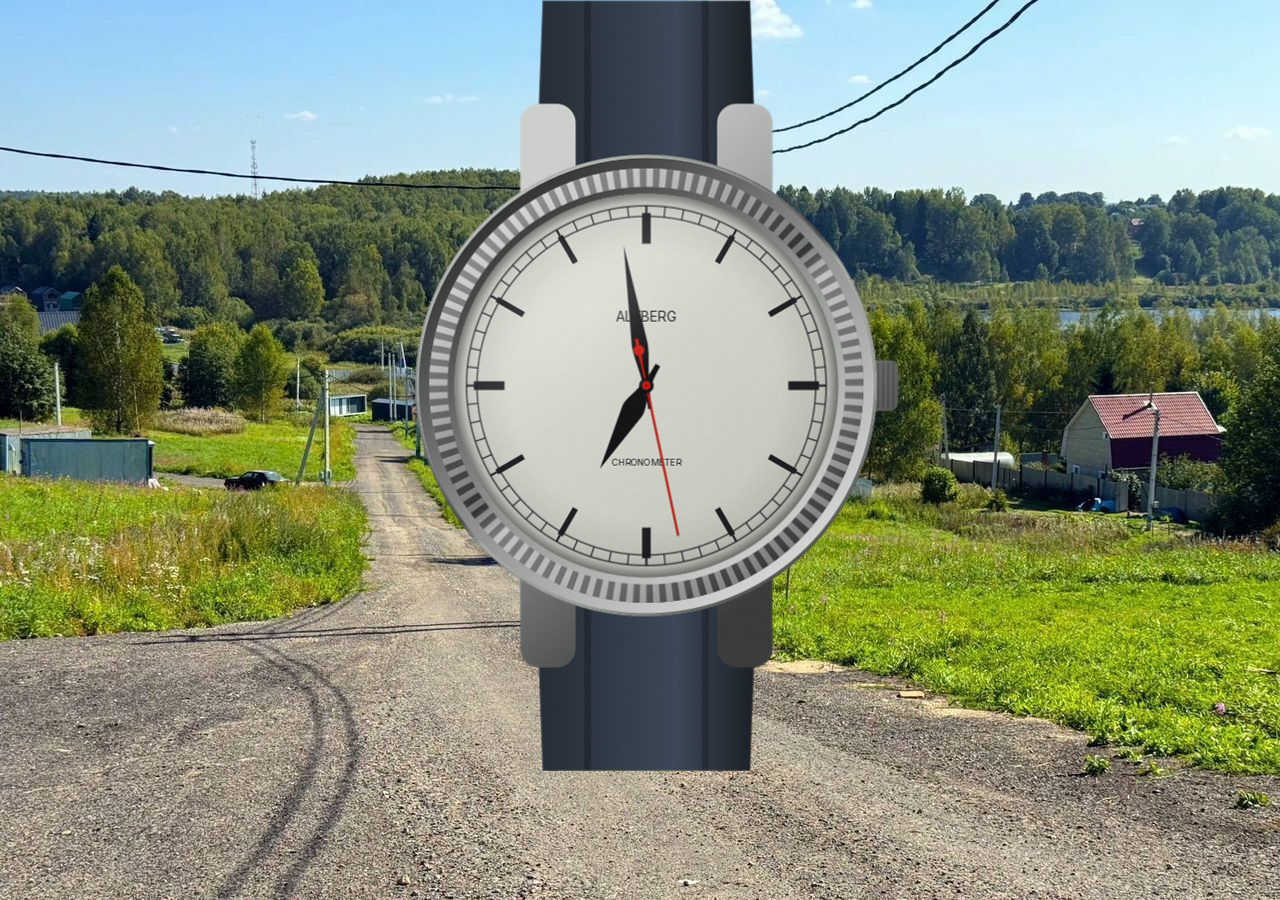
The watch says {"hour": 6, "minute": 58, "second": 28}
